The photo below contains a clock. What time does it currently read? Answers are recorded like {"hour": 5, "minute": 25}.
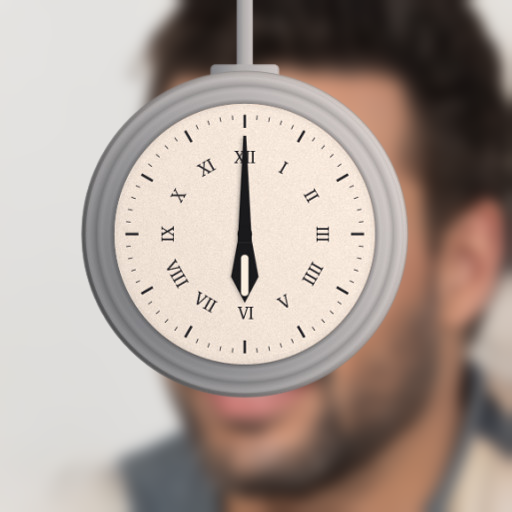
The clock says {"hour": 6, "minute": 0}
